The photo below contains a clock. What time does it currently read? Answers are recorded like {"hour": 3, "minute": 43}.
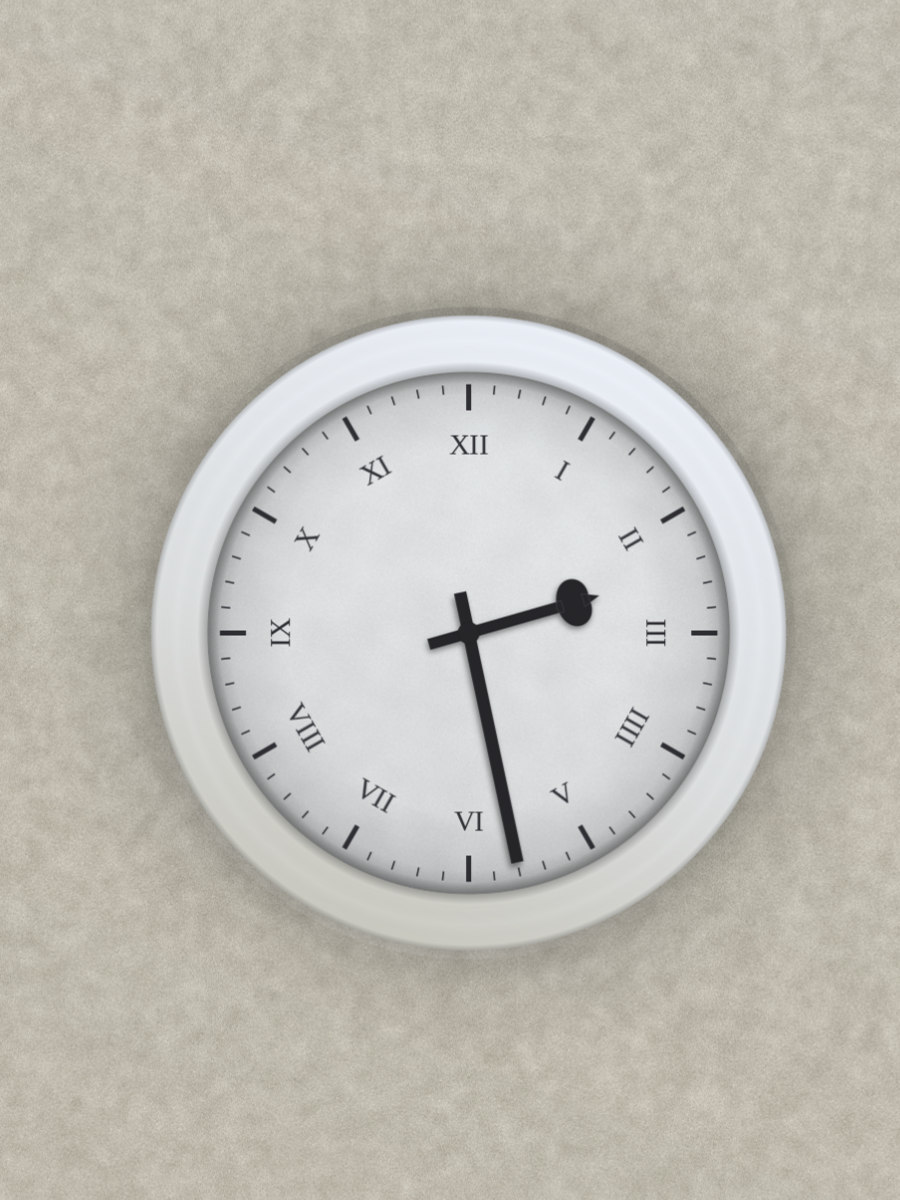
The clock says {"hour": 2, "minute": 28}
